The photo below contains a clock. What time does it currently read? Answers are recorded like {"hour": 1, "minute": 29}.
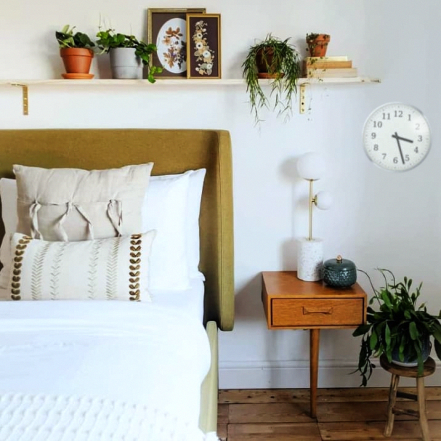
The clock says {"hour": 3, "minute": 27}
